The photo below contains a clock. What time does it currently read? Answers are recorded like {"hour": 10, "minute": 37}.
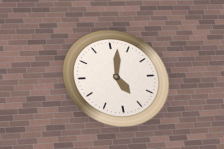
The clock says {"hour": 5, "minute": 2}
